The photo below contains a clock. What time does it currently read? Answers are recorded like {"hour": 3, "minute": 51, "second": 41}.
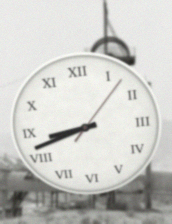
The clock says {"hour": 8, "minute": 42, "second": 7}
